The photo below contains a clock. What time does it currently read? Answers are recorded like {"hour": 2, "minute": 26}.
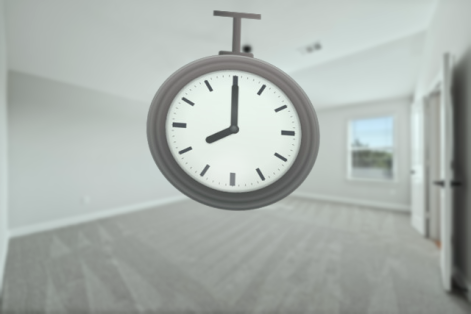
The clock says {"hour": 8, "minute": 0}
